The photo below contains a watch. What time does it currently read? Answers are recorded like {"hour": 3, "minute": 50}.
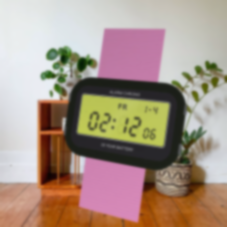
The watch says {"hour": 2, "minute": 12}
